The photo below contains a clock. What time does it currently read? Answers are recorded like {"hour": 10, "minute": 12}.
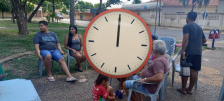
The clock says {"hour": 12, "minute": 0}
